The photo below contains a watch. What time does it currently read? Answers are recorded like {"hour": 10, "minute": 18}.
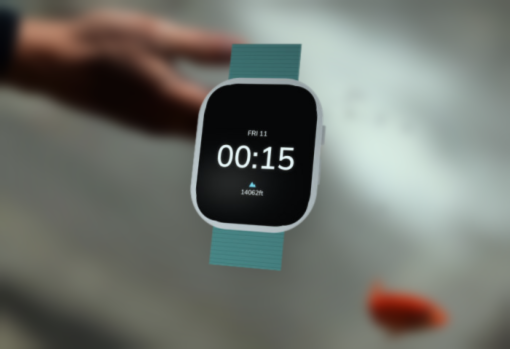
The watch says {"hour": 0, "minute": 15}
